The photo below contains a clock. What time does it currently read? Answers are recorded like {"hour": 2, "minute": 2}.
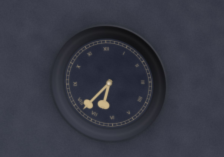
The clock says {"hour": 6, "minute": 38}
